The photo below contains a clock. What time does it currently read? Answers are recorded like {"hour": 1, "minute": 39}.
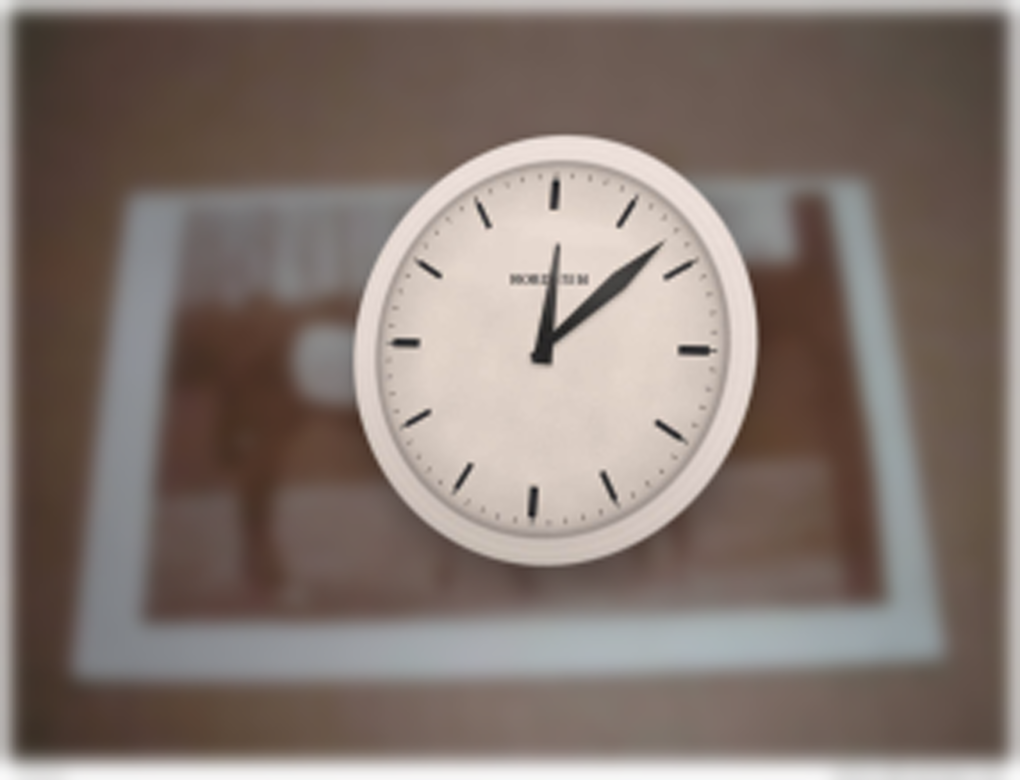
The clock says {"hour": 12, "minute": 8}
